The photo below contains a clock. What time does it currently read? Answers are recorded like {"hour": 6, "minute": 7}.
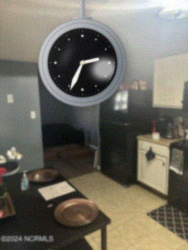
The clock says {"hour": 2, "minute": 34}
